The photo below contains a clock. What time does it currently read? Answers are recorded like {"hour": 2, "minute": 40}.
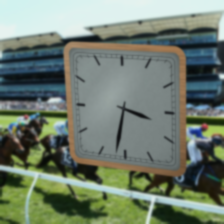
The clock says {"hour": 3, "minute": 32}
